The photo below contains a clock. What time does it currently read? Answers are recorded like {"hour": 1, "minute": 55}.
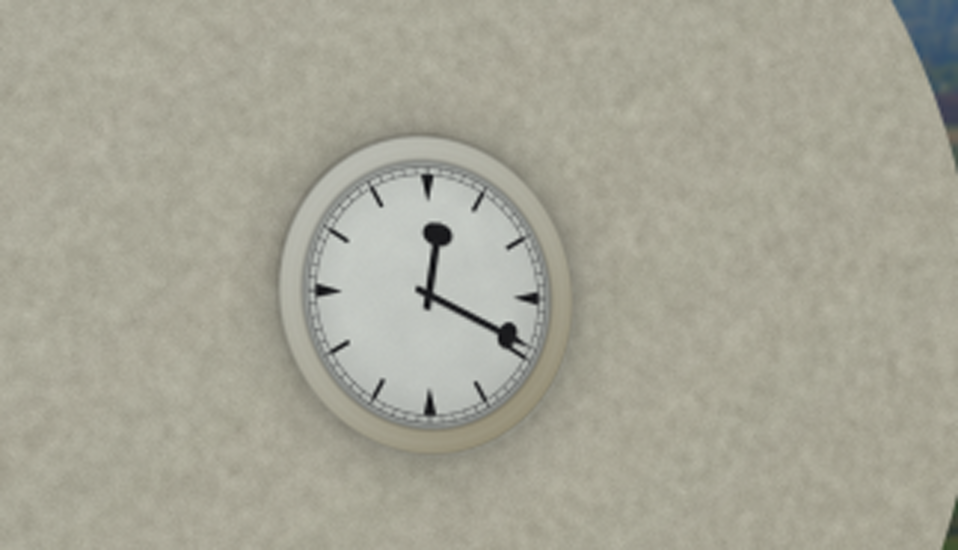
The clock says {"hour": 12, "minute": 19}
